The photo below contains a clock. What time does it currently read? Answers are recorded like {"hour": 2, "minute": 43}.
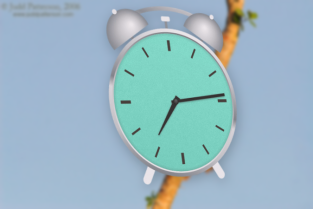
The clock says {"hour": 7, "minute": 14}
